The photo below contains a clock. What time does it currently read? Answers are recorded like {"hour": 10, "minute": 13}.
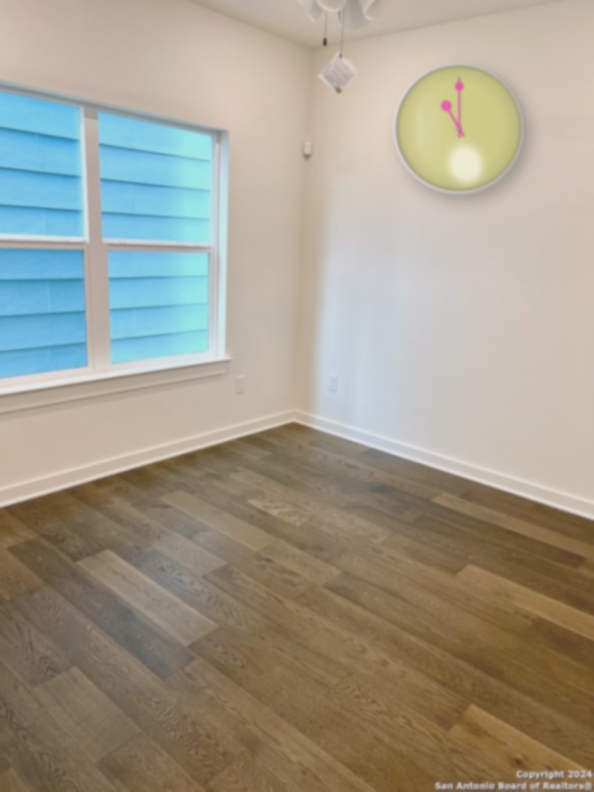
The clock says {"hour": 11, "minute": 0}
